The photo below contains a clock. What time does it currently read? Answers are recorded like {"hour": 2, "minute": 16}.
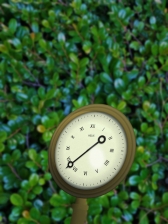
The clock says {"hour": 1, "minute": 38}
